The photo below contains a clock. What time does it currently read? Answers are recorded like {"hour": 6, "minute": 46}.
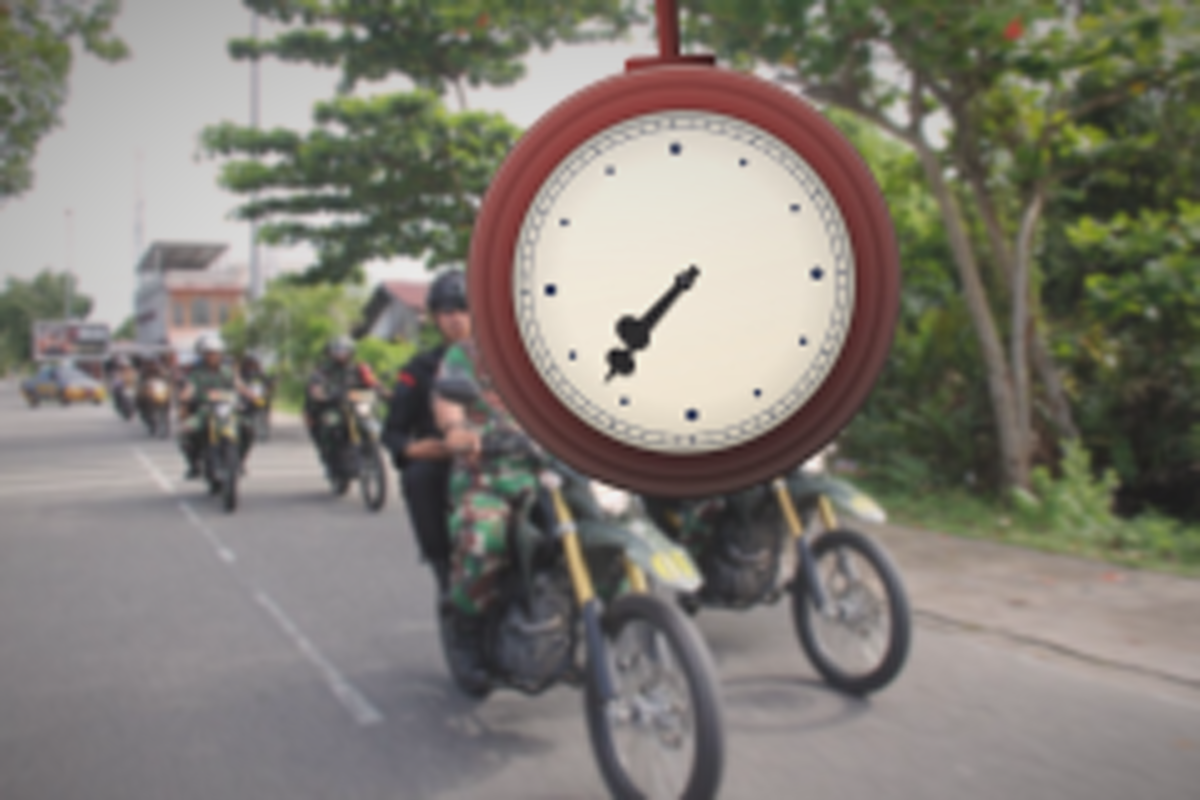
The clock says {"hour": 7, "minute": 37}
